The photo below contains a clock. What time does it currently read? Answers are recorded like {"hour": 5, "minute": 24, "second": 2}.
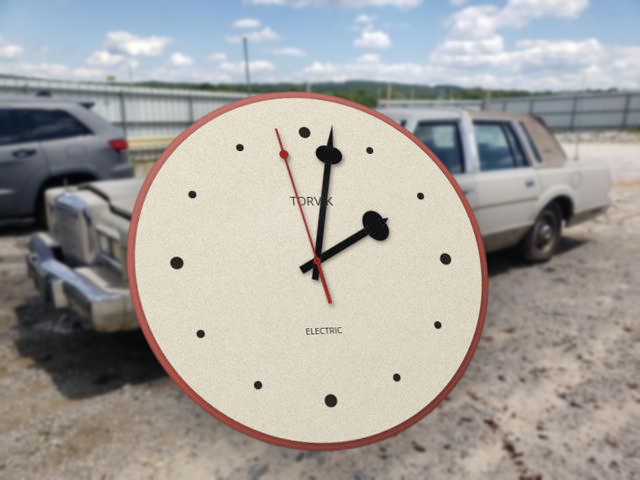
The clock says {"hour": 2, "minute": 1, "second": 58}
